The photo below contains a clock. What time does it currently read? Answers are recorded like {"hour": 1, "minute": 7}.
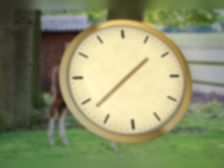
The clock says {"hour": 1, "minute": 38}
